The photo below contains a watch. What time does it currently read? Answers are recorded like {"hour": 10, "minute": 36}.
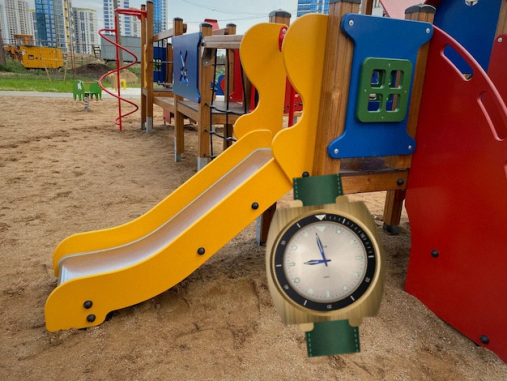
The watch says {"hour": 8, "minute": 58}
